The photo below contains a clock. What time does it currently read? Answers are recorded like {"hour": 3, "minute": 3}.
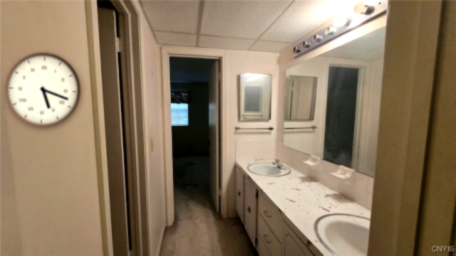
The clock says {"hour": 5, "minute": 18}
